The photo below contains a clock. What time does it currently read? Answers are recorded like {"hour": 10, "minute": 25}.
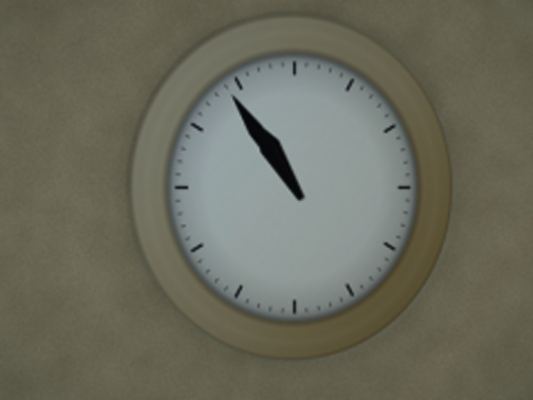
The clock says {"hour": 10, "minute": 54}
